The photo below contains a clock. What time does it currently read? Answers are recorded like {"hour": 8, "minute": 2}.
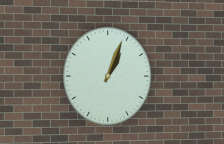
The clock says {"hour": 1, "minute": 4}
